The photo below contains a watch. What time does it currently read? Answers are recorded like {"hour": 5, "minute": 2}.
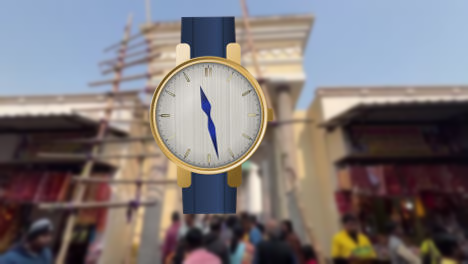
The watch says {"hour": 11, "minute": 28}
